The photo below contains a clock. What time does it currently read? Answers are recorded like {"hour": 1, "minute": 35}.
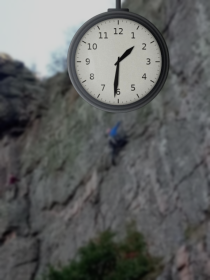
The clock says {"hour": 1, "minute": 31}
